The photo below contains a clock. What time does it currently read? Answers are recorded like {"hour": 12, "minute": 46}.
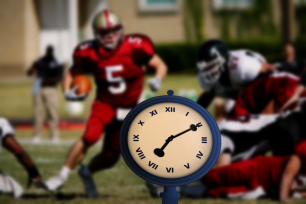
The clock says {"hour": 7, "minute": 10}
